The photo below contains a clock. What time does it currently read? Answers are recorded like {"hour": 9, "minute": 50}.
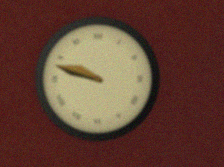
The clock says {"hour": 9, "minute": 48}
